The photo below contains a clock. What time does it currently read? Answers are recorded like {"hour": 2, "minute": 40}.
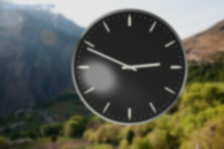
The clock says {"hour": 2, "minute": 49}
